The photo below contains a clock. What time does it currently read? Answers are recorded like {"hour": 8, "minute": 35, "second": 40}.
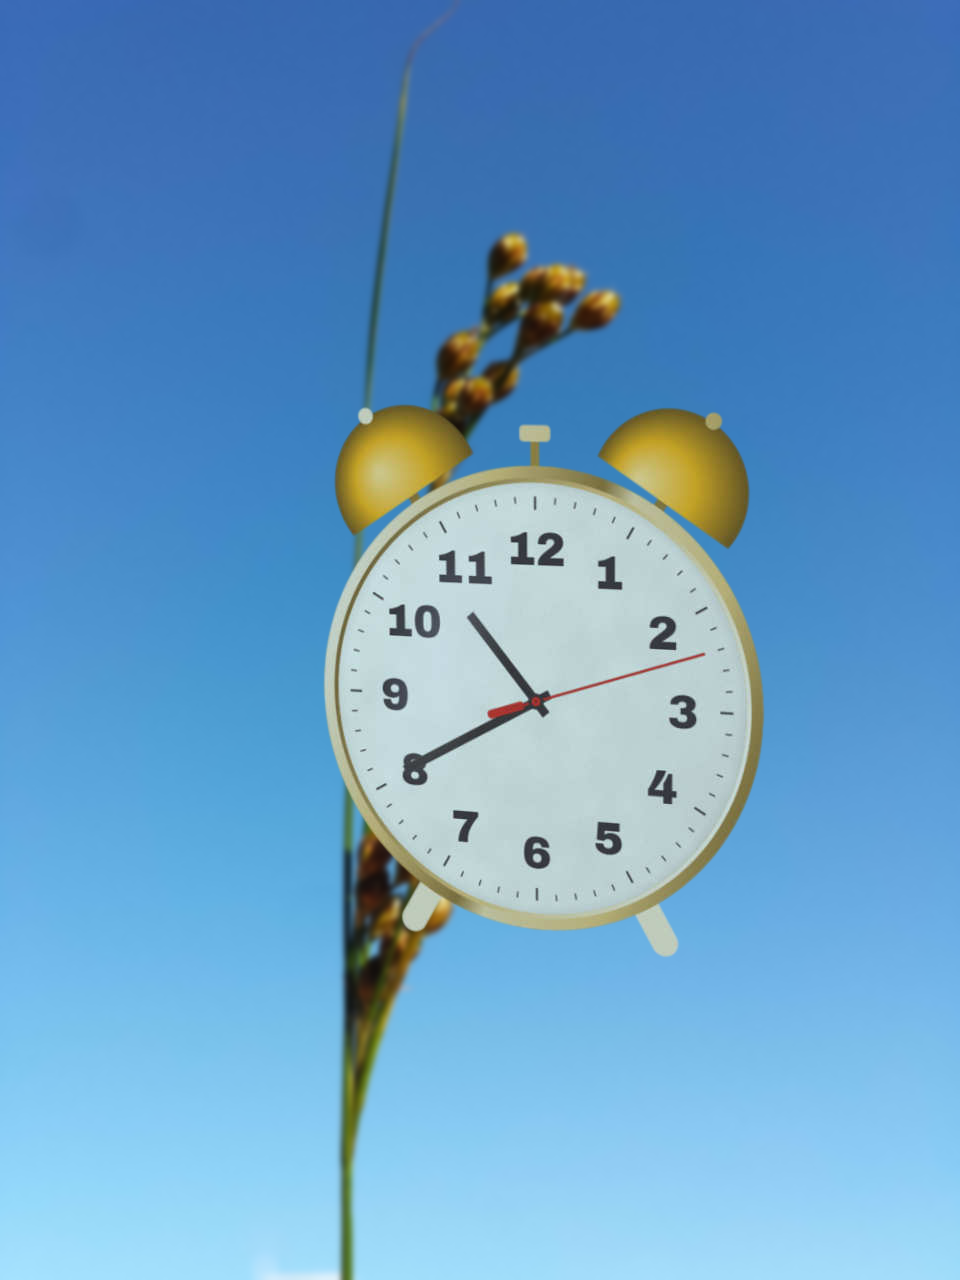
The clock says {"hour": 10, "minute": 40, "second": 12}
